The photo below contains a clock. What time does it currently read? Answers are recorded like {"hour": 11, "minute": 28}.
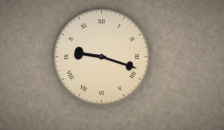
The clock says {"hour": 9, "minute": 18}
